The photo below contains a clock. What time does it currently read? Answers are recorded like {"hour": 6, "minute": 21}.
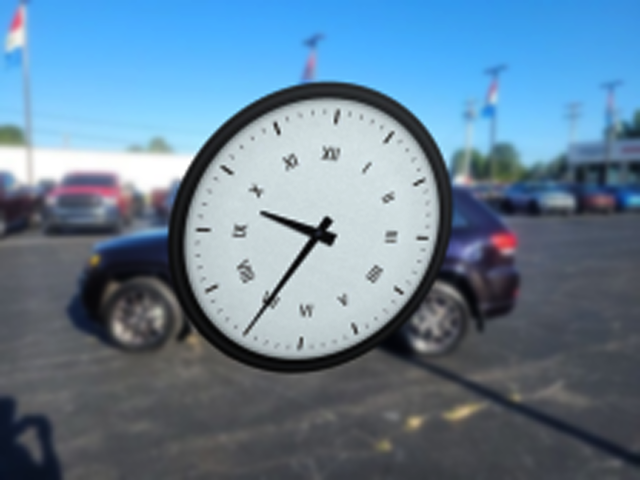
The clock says {"hour": 9, "minute": 35}
